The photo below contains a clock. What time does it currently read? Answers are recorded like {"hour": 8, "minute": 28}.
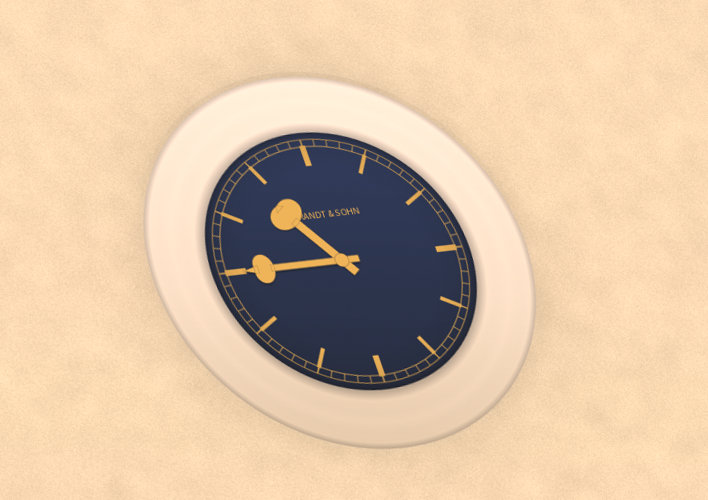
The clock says {"hour": 10, "minute": 45}
